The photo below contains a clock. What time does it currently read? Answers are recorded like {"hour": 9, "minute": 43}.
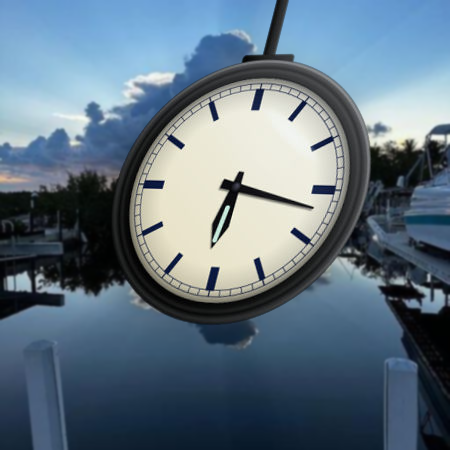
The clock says {"hour": 6, "minute": 17}
